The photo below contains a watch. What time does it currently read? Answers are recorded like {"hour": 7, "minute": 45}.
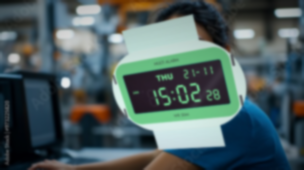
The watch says {"hour": 15, "minute": 2}
